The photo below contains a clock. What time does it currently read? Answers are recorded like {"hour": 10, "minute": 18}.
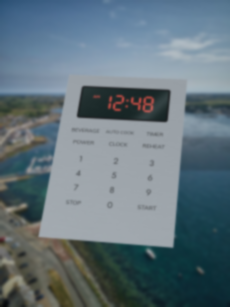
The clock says {"hour": 12, "minute": 48}
